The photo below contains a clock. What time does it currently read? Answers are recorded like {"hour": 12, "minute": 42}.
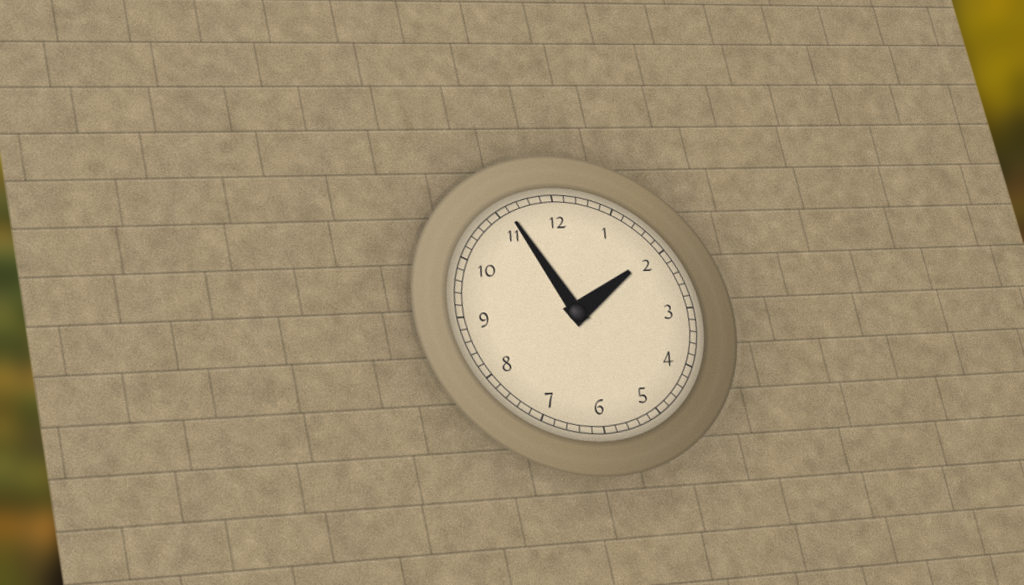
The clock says {"hour": 1, "minute": 56}
